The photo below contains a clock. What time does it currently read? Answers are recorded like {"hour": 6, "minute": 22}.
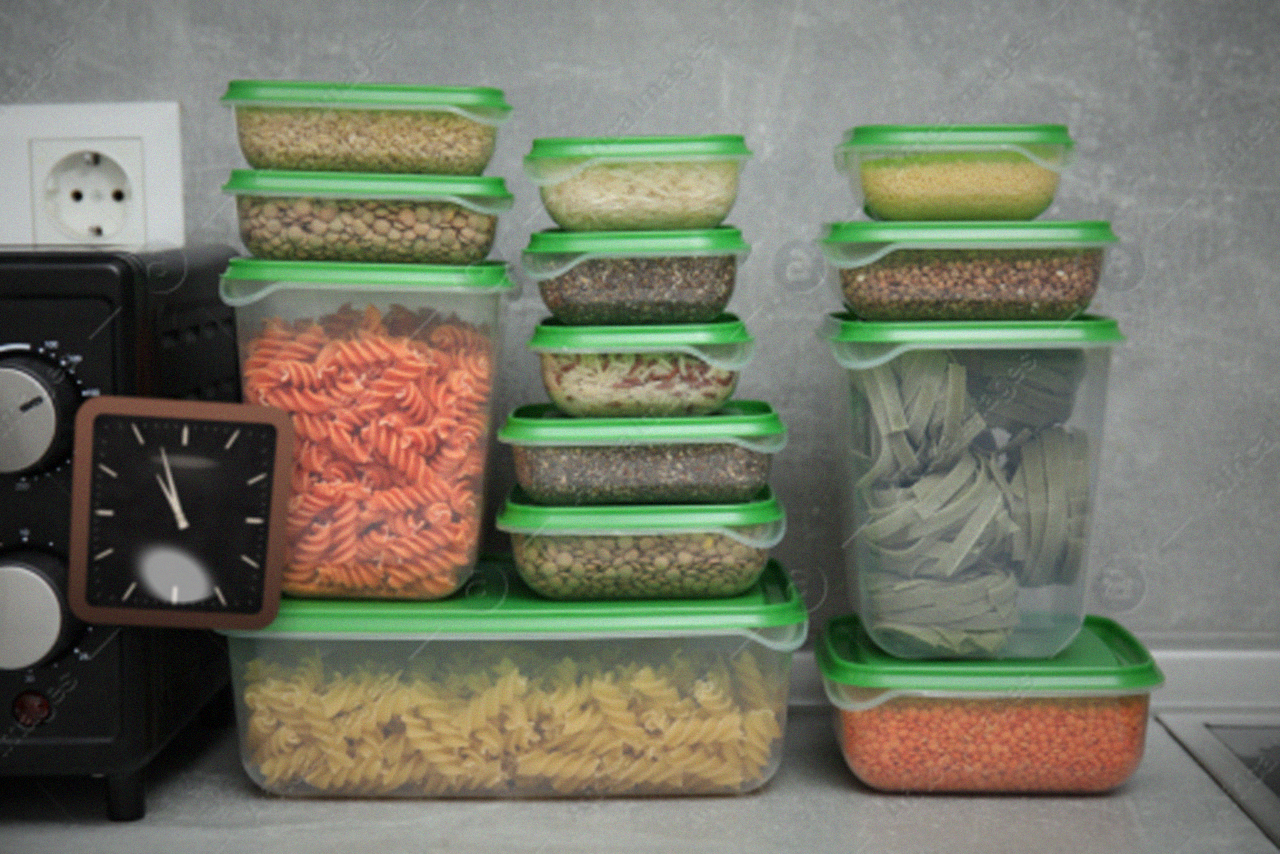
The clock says {"hour": 10, "minute": 57}
